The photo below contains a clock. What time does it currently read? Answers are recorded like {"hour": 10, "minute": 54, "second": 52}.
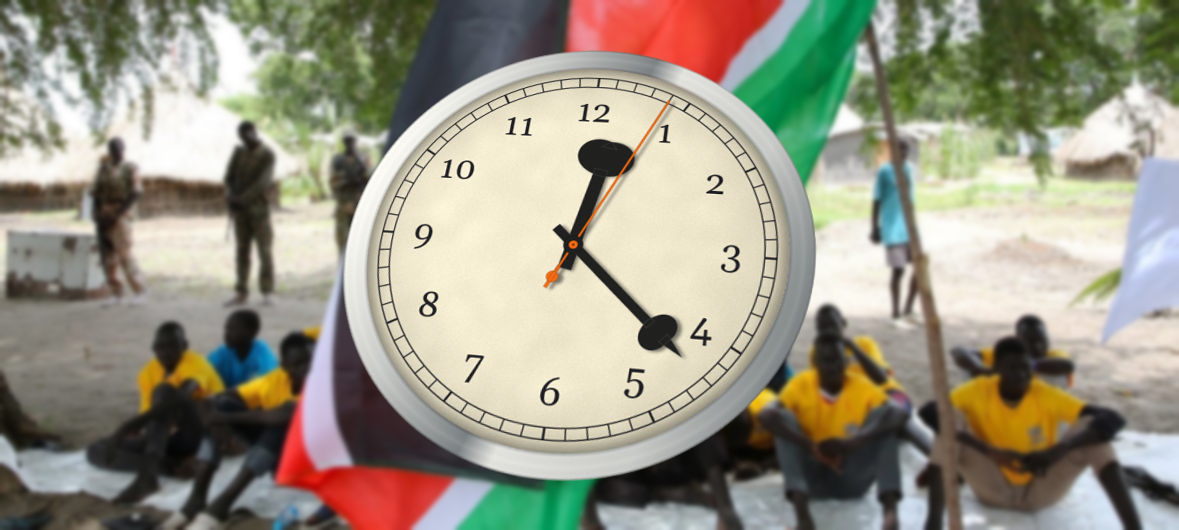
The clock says {"hour": 12, "minute": 22, "second": 4}
